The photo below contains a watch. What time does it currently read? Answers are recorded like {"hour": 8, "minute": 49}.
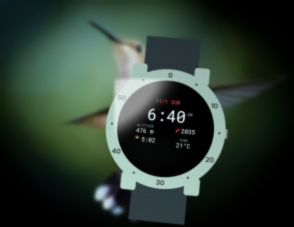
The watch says {"hour": 6, "minute": 40}
